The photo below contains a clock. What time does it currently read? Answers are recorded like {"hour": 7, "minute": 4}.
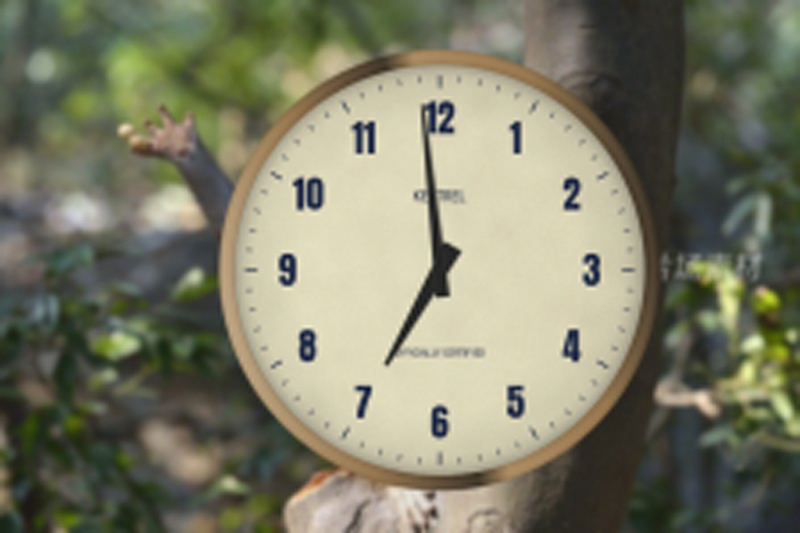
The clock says {"hour": 6, "minute": 59}
